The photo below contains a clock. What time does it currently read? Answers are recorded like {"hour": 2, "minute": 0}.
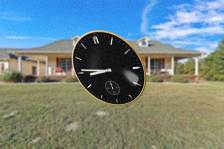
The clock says {"hour": 8, "minute": 46}
